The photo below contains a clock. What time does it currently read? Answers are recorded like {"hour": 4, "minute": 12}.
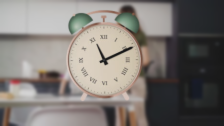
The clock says {"hour": 11, "minute": 11}
